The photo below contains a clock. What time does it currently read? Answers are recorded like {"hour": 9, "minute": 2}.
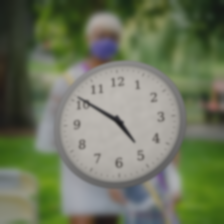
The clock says {"hour": 4, "minute": 51}
